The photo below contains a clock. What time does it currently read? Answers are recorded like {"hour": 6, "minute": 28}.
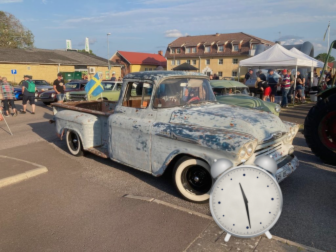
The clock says {"hour": 11, "minute": 29}
